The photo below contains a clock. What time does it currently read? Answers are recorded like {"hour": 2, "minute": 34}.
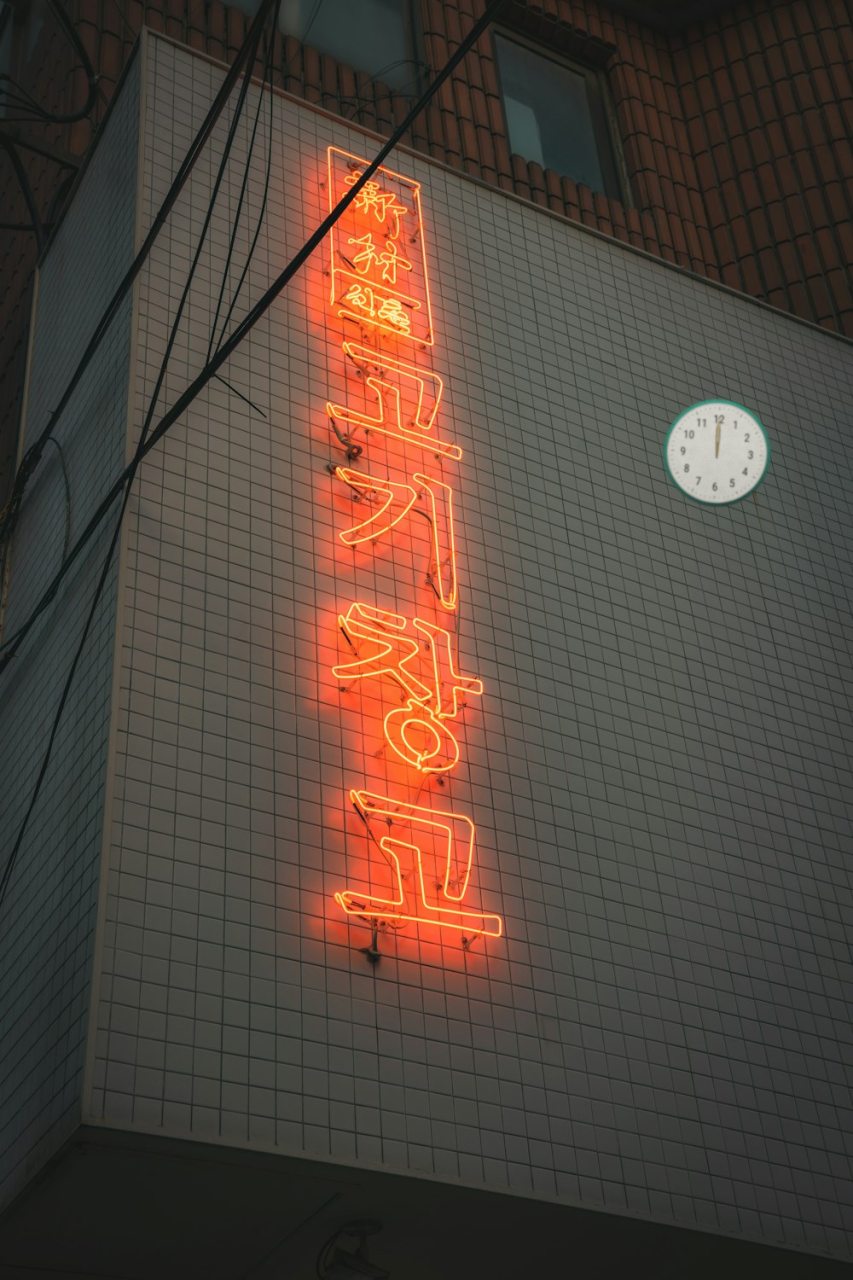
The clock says {"hour": 12, "minute": 0}
